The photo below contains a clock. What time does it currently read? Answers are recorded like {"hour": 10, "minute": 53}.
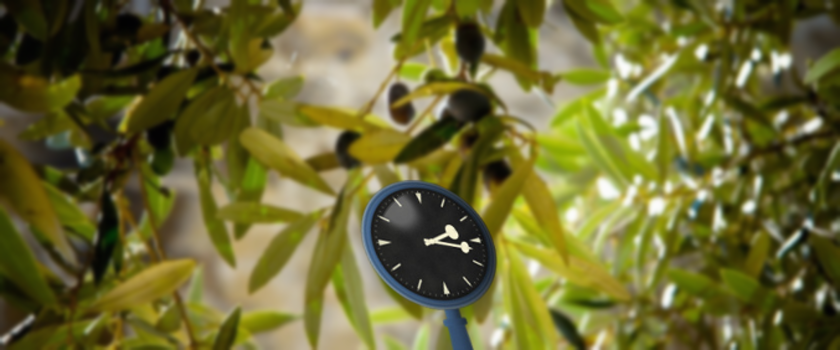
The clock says {"hour": 2, "minute": 17}
